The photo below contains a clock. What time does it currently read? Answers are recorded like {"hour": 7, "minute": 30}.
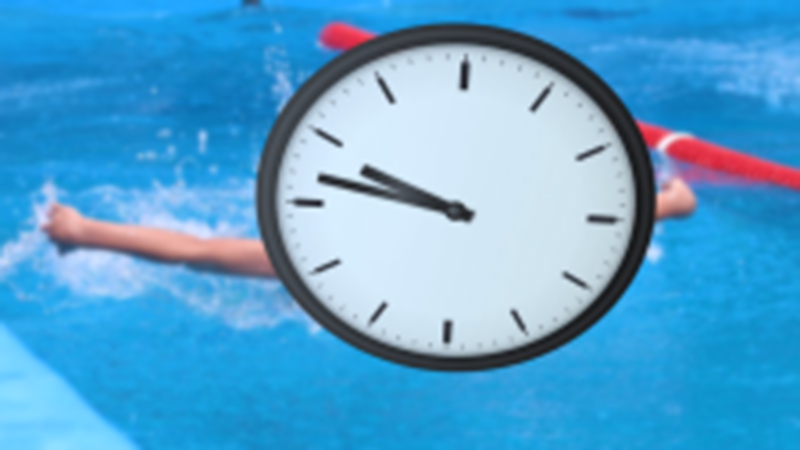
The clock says {"hour": 9, "minute": 47}
